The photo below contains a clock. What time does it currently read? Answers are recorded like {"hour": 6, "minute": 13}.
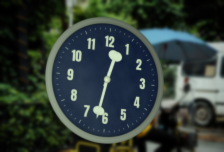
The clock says {"hour": 12, "minute": 32}
